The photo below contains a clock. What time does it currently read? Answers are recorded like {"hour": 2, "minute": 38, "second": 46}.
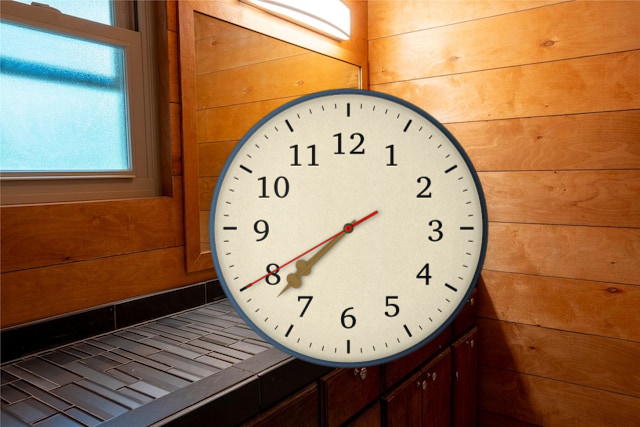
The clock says {"hour": 7, "minute": 37, "second": 40}
